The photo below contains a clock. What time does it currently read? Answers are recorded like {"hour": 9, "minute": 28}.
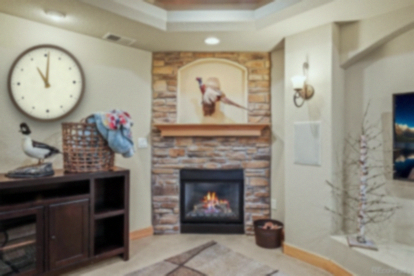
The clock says {"hour": 11, "minute": 1}
